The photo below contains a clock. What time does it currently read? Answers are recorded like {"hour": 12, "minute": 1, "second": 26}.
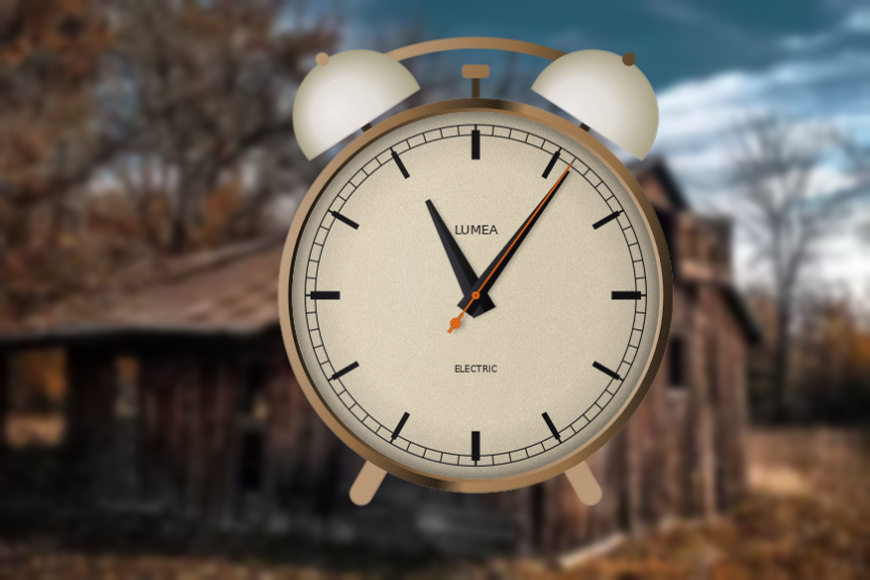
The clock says {"hour": 11, "minute": 6, "second": 6}
